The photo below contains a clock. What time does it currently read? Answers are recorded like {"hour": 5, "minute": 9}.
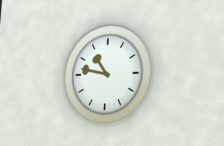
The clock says {"hour": 10, "minute": 47}
